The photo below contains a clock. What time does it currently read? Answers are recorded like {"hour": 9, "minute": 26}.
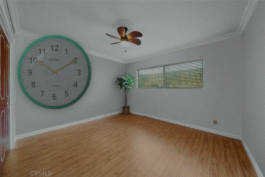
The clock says {"hour": 10, "minute": 10}
